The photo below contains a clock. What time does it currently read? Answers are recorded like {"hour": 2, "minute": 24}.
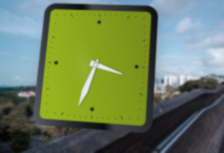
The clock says {"hour": 3, "minute": 33}
